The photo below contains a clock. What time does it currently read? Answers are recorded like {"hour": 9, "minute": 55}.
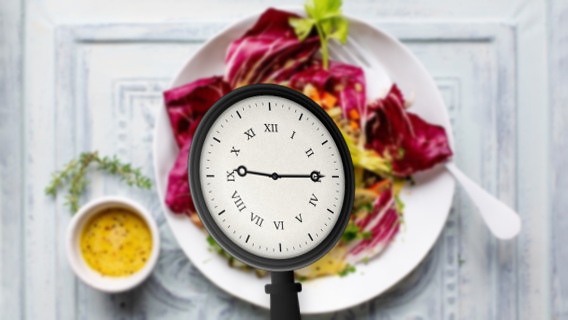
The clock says {"hour": 9, "minute": 15}
